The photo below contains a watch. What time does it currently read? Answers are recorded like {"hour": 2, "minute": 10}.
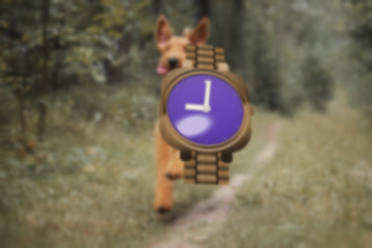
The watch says {"hour": 9, "minute": 1}
